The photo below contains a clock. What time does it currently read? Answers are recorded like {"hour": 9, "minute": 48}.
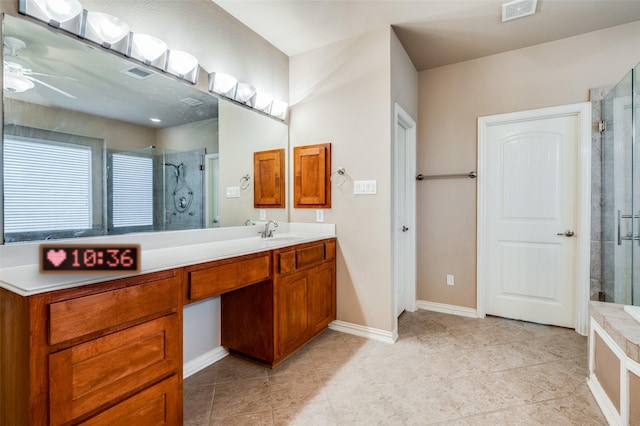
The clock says {"hour": 10, "minute": 36}
